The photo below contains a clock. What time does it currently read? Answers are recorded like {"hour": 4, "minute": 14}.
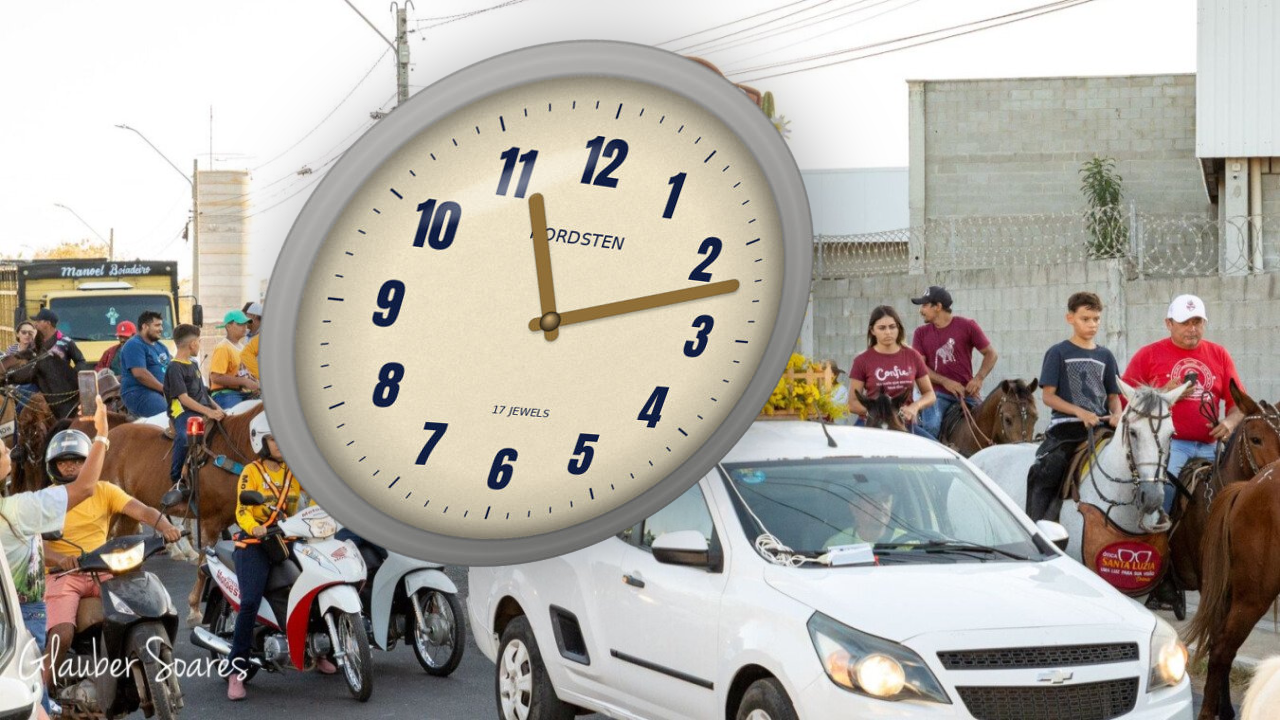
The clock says {"hour": 11, "minute": 12}
